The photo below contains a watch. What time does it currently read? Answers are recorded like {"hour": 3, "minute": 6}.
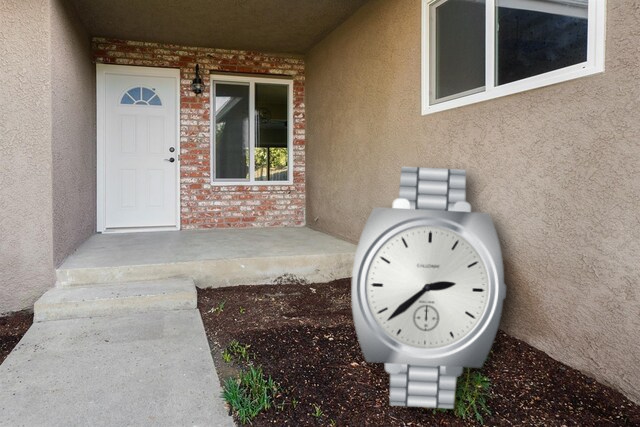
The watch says {"hour": 2, "minute": 38}
